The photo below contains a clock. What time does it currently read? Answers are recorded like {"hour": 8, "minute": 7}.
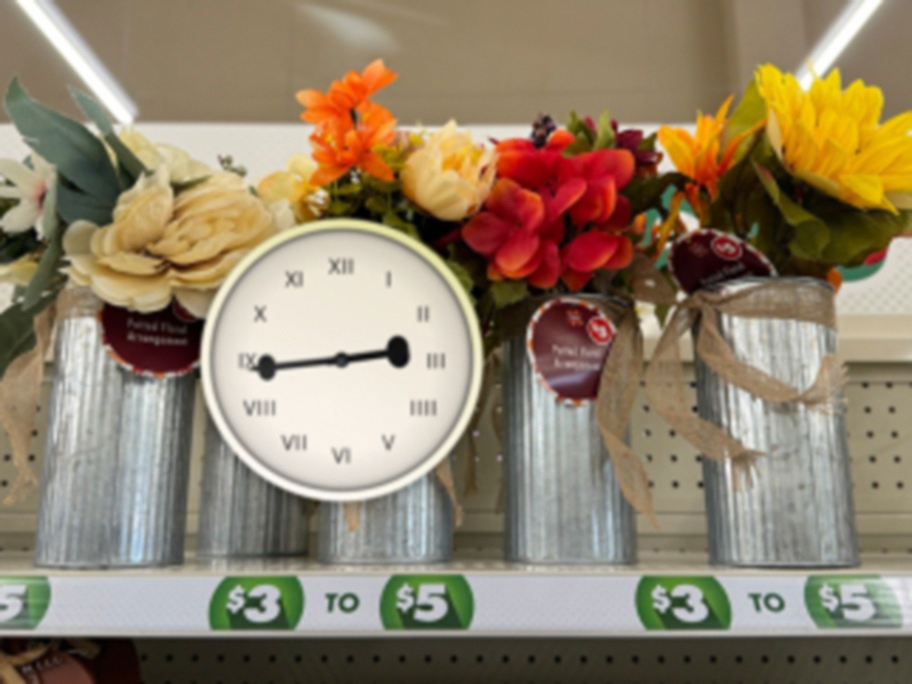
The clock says {"hour": 2, "minute": 44}
